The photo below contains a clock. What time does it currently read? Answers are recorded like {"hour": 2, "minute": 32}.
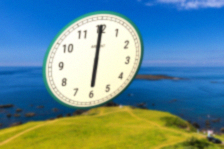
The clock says {"hour": 6, "minute": 0}
